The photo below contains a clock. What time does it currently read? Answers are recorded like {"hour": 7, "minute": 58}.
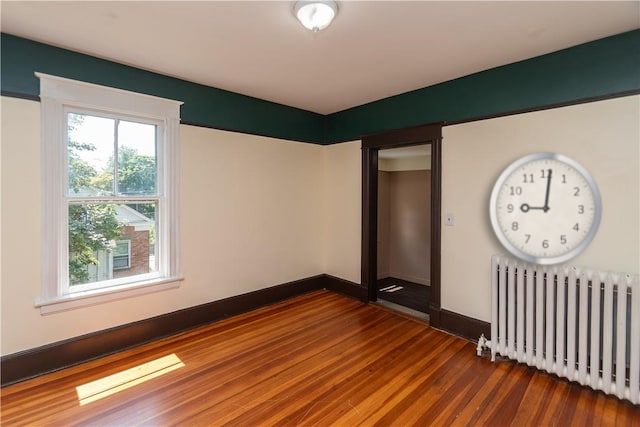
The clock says {"hour": 9, "minute": 1}
